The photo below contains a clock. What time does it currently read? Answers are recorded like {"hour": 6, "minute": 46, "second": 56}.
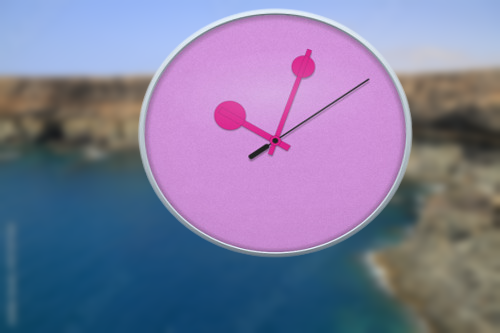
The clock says {"hour": 10, "minute": 3, "second": 9}
